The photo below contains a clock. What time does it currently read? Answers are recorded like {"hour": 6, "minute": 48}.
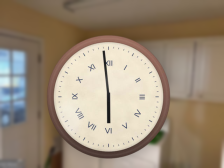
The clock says {"hour": 5, "minute": 59}
